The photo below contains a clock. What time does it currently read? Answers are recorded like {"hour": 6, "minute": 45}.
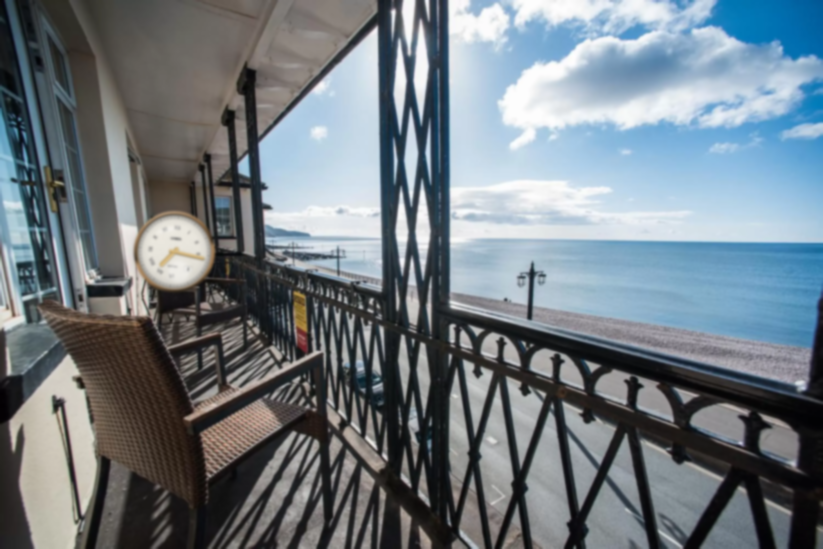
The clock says {"hour": 7, "minute": 16}
